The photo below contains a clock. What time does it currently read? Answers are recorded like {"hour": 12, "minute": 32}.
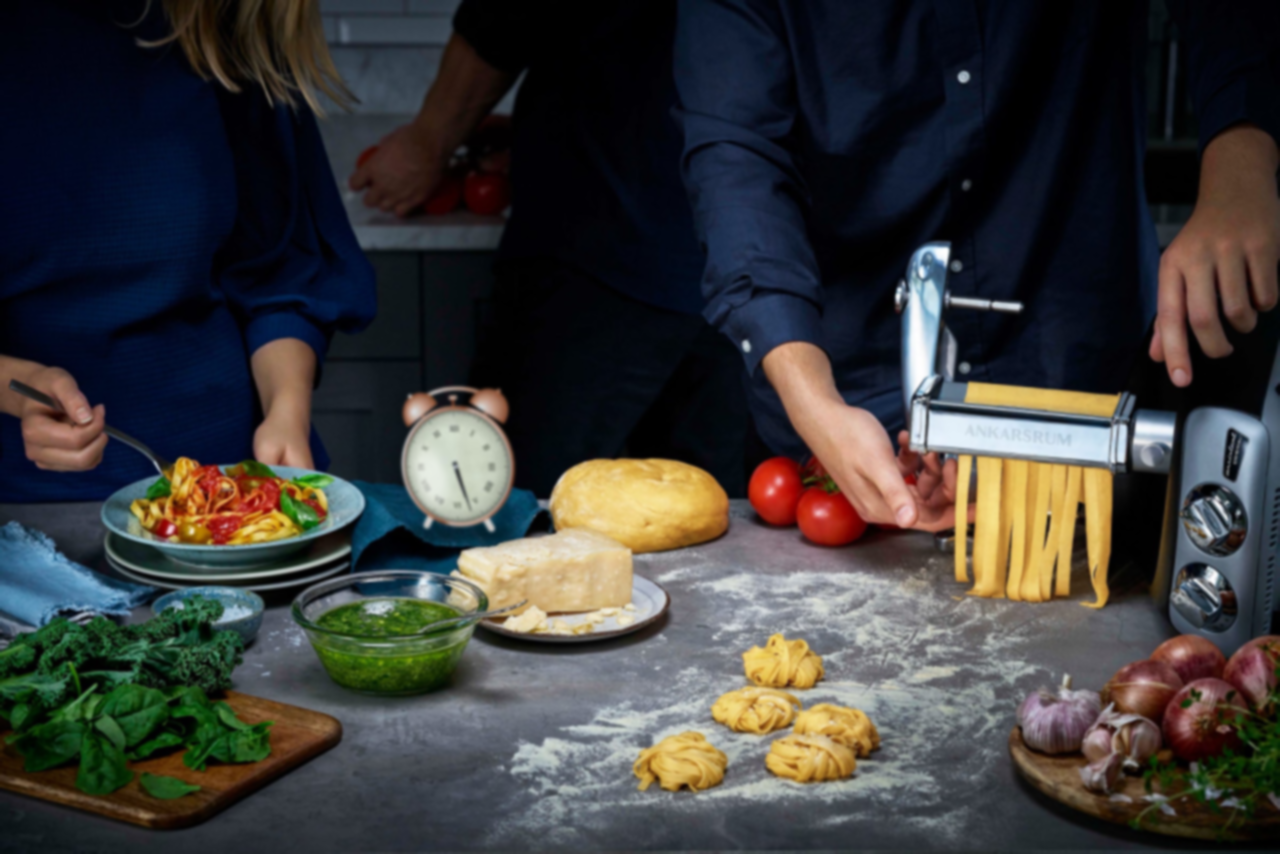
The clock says {"hour": 5, "minute": 27}
